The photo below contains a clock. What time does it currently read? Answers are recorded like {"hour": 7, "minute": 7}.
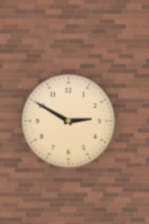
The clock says {"hour": 2, "minute": 50}
